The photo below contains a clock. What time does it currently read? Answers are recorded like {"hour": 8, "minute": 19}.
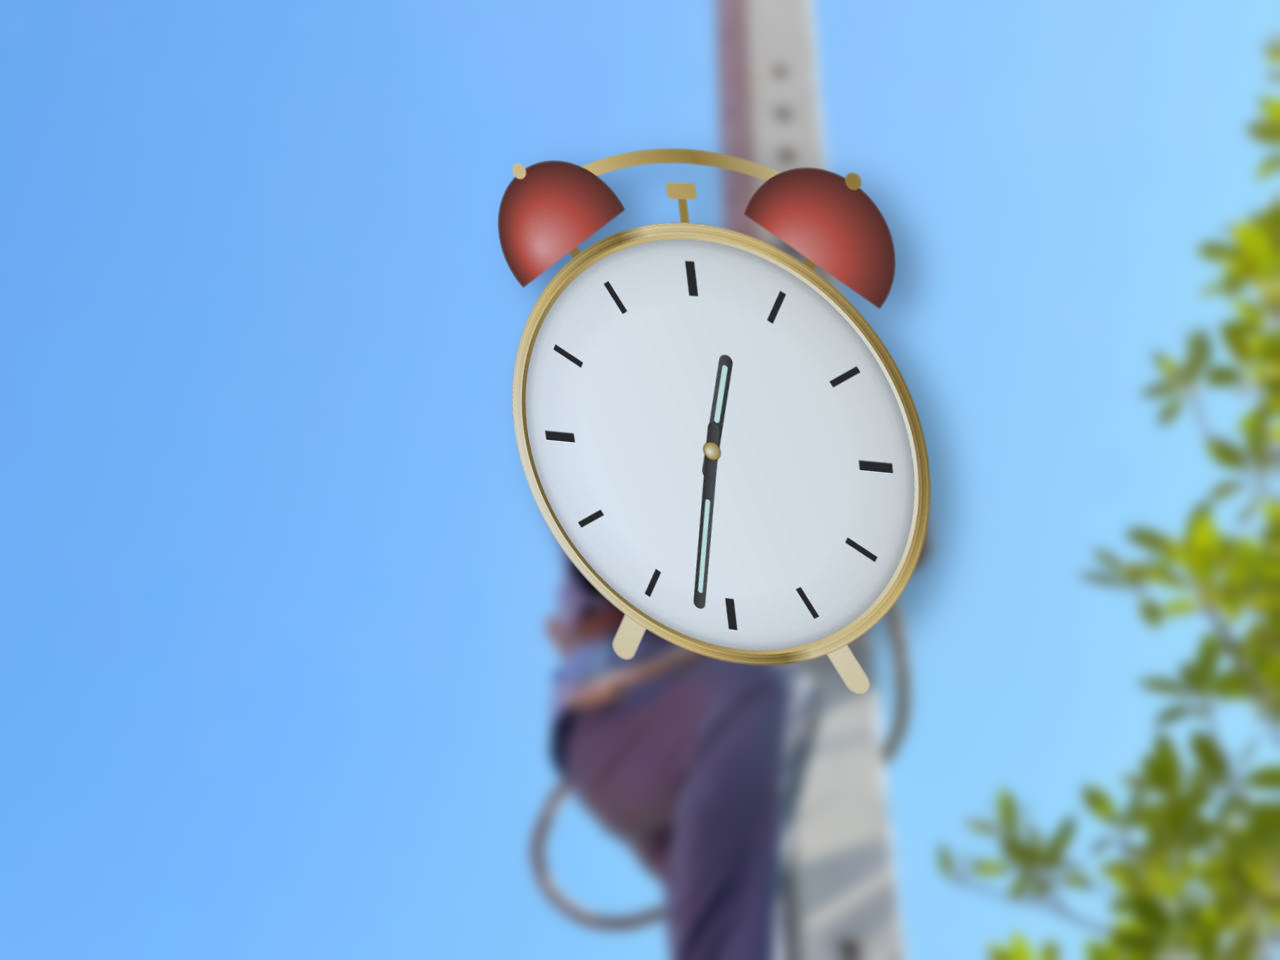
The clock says {"hour": 12, "minute": 32}
